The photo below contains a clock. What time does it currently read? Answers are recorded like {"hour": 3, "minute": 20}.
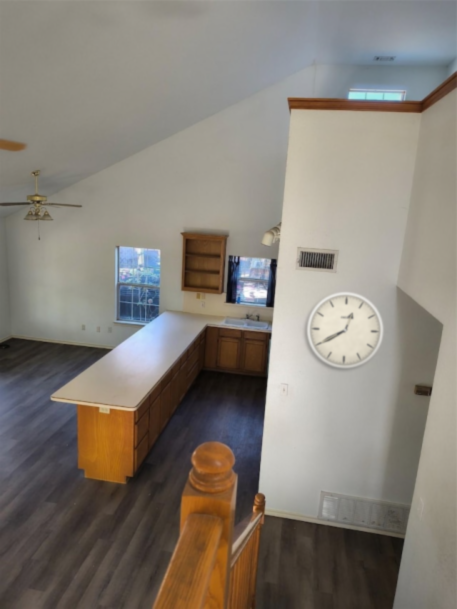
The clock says {"hour": 12, "minute": 40}
